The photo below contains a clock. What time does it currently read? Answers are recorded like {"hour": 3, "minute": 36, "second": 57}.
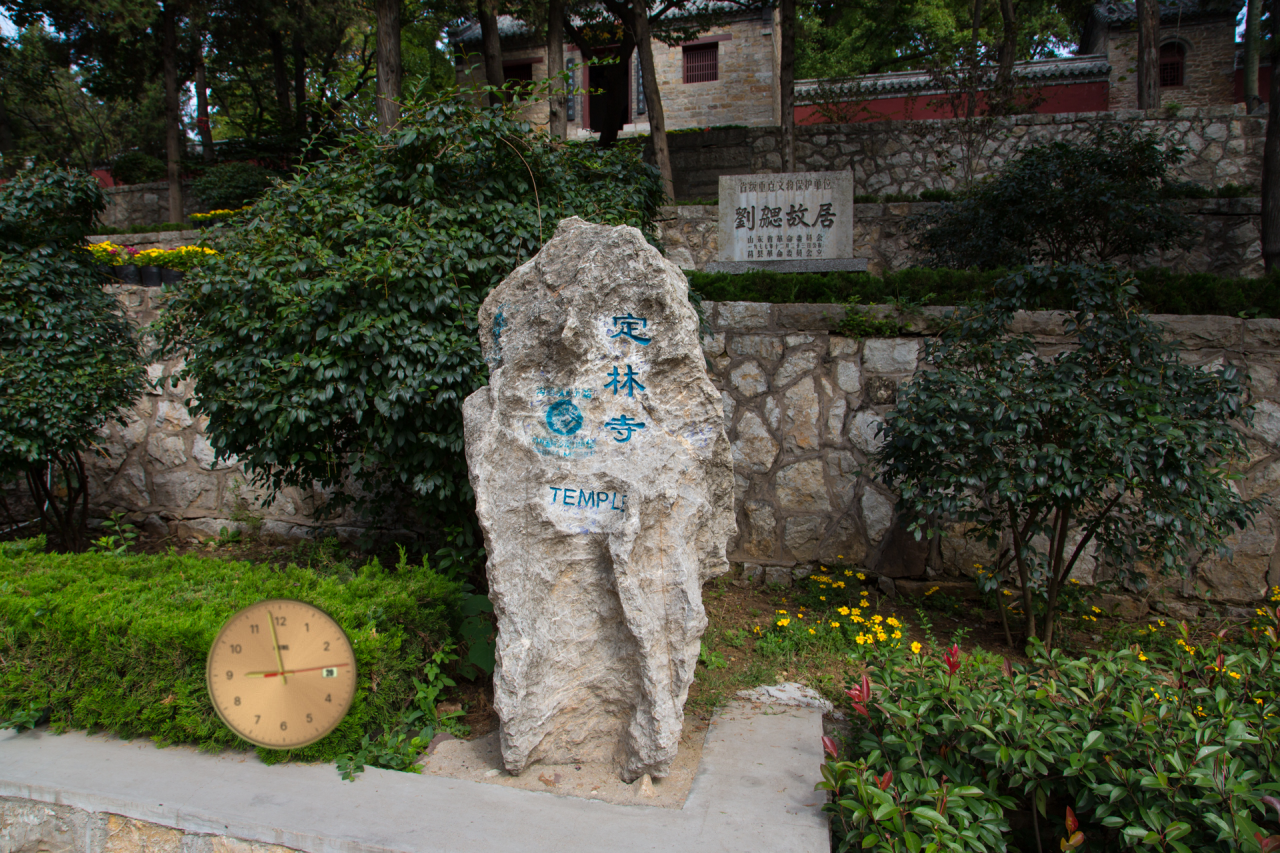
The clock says {"hour": 8, "minute": 58, "second": 14}
